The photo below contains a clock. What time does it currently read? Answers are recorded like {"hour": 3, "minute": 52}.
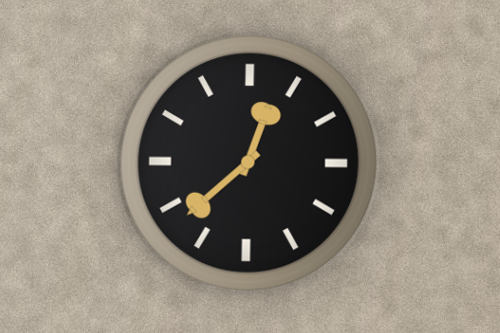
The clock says {"hour": 12, "minute": 38}
